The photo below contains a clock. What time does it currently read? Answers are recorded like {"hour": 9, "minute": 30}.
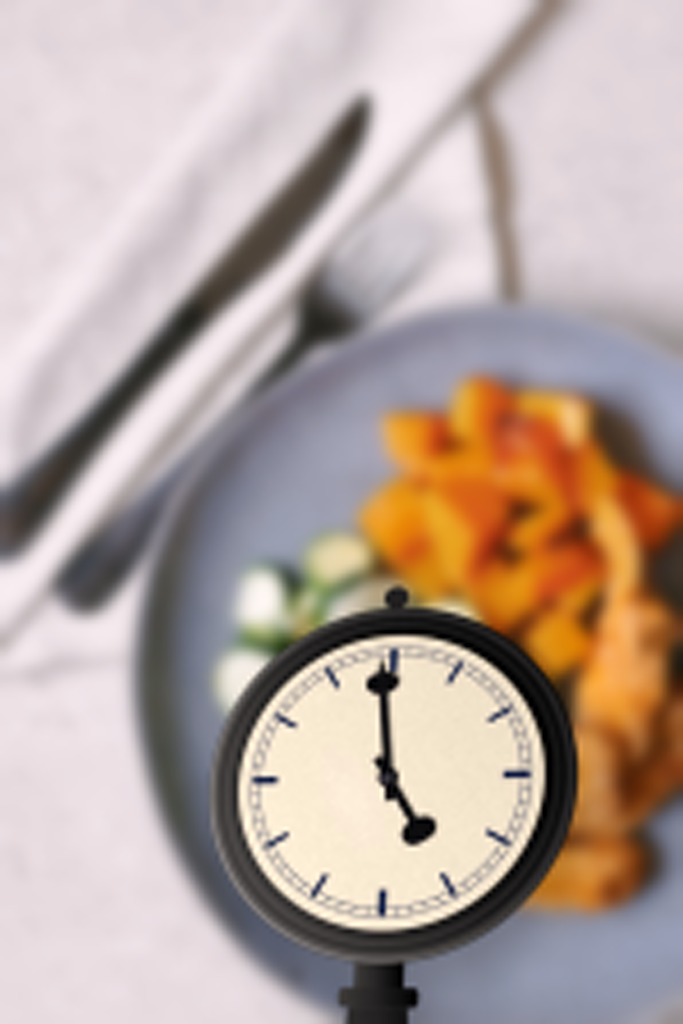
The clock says {"hour": 4, "minute": 59}
